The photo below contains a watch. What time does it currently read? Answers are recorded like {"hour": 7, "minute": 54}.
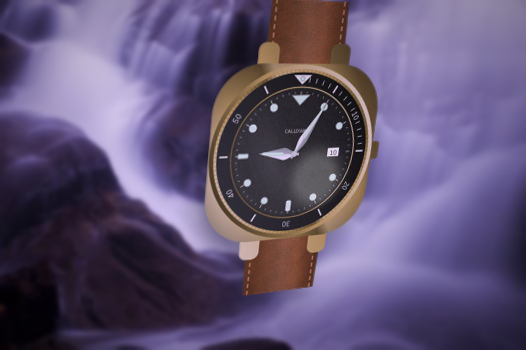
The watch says {"hour": 9, "minute": 5}
